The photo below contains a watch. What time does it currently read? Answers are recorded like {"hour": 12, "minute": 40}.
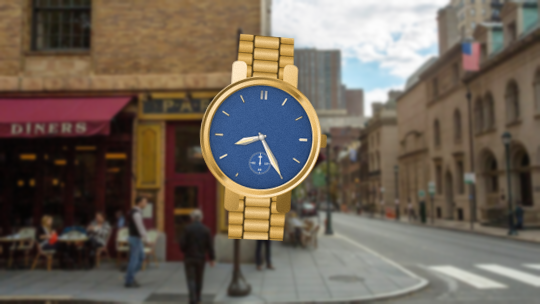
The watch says {"hour": 8, "minute": 25}
